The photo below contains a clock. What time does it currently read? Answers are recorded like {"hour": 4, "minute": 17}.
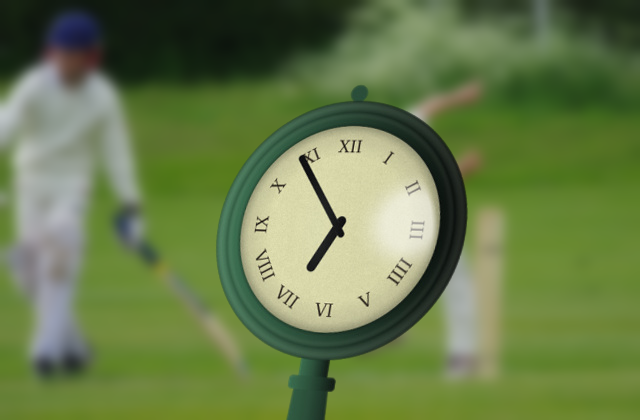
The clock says {"hour": 6, "minute": 54}
